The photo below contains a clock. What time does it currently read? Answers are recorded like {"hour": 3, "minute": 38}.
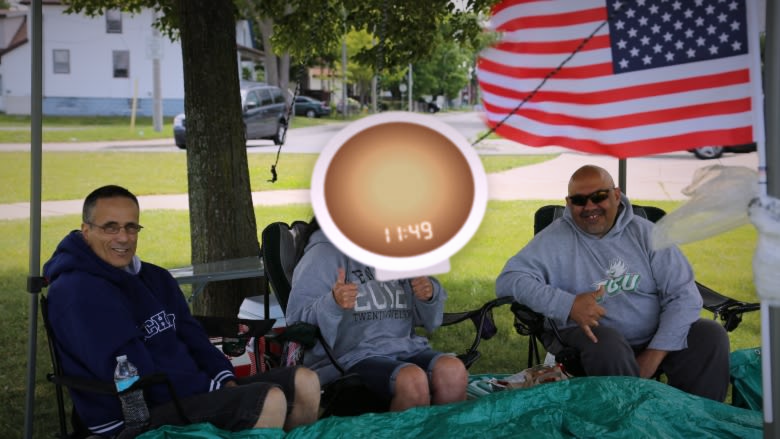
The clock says {"hour": 11, "minute": 49}
